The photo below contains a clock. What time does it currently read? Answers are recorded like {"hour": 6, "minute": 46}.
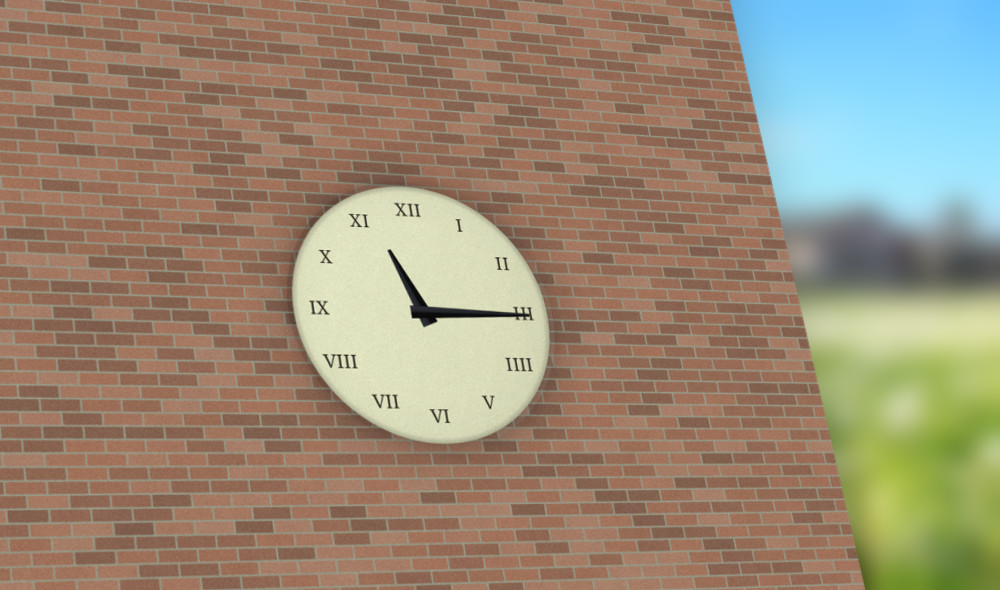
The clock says {"hour": 11, "minute": 15}
